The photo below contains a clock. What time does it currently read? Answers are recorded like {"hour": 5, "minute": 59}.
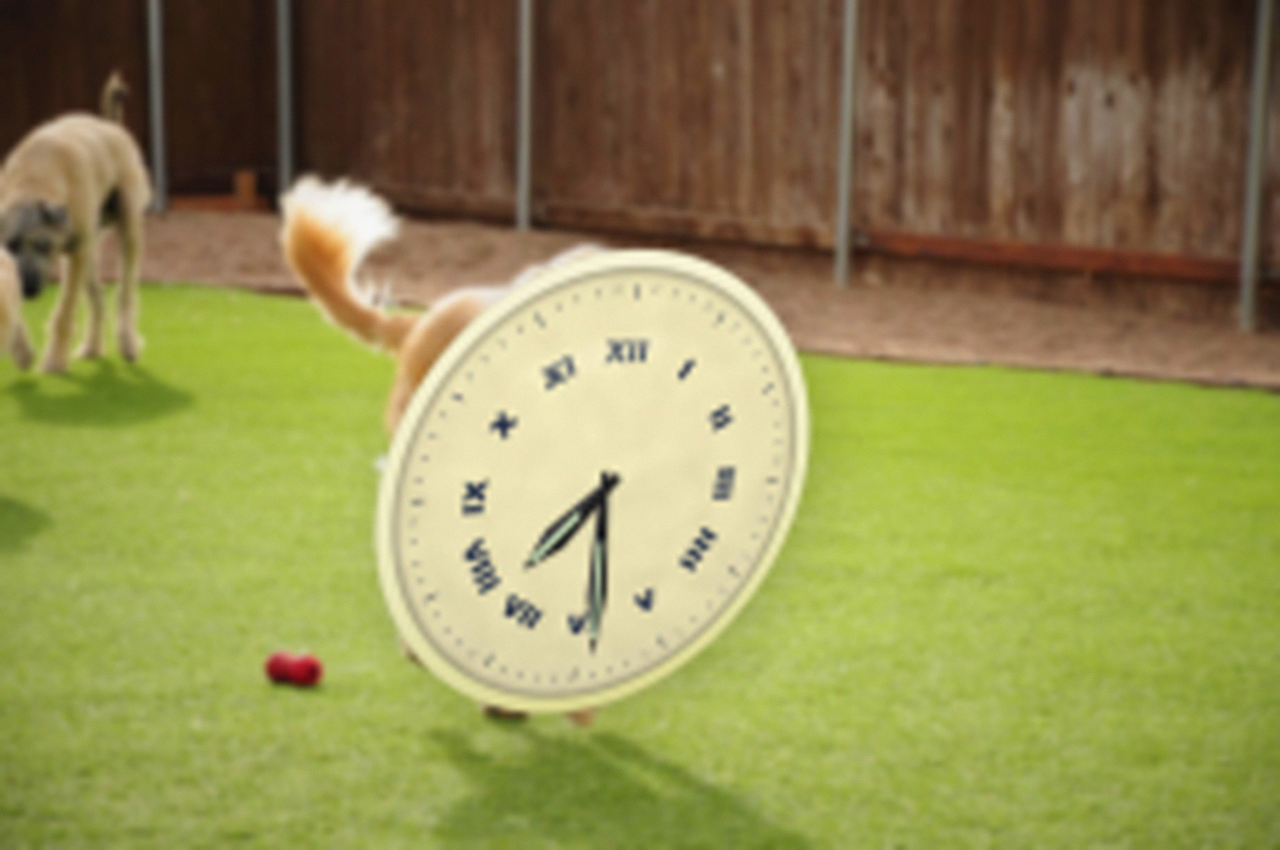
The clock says {"hour": 7, "minute": 29}
